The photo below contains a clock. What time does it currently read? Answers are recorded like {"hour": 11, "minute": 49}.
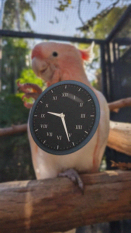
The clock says {"hour": 9, "minute": 26}
